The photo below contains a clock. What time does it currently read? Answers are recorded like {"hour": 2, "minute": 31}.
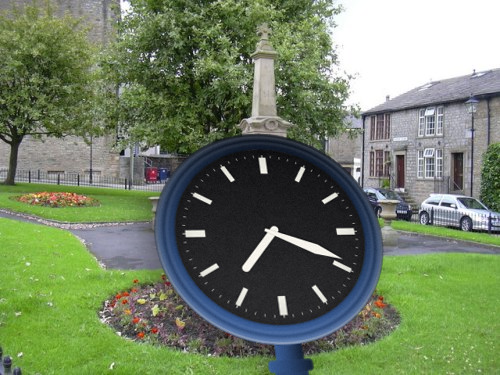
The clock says {"hour": 7, "minute": 19}
